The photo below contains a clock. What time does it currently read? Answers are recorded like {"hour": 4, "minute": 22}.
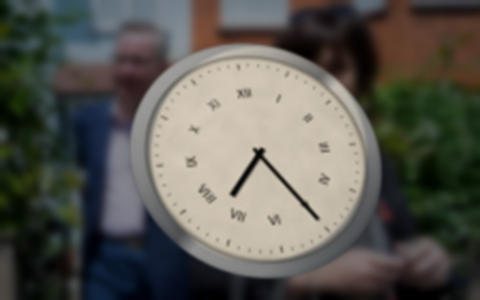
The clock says {"hour": 7, "minute": 25}
